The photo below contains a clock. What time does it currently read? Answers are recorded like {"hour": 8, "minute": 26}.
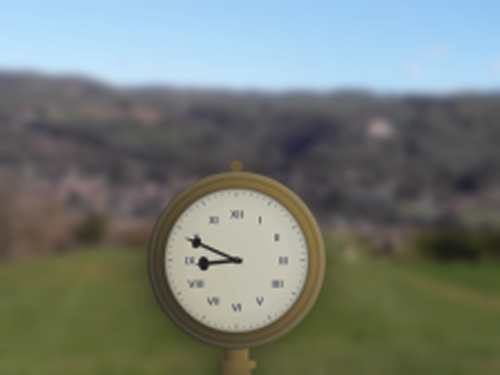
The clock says {"hour": 8, "minute": 49}
